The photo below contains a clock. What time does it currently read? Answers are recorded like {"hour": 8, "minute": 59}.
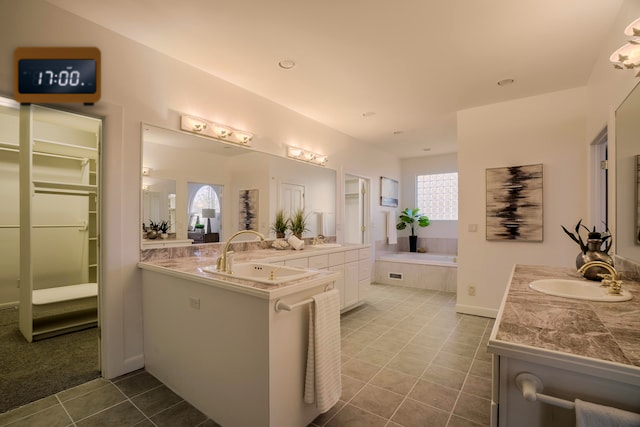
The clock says {"hour": 17, "minute": 0}
